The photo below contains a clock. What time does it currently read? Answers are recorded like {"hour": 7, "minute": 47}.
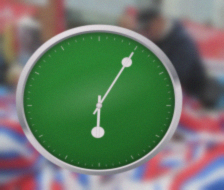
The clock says {"hour": 6, "minute": 5}
